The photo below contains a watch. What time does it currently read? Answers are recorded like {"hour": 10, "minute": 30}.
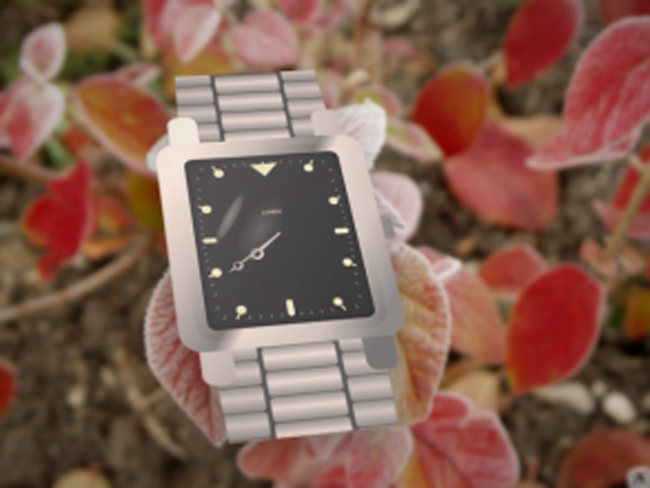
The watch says {"hour": 7, "minute": 39}
